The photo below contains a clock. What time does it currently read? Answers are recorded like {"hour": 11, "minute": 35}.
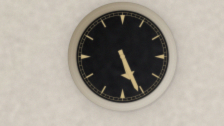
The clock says {"hour": 5, "minute": 26}
